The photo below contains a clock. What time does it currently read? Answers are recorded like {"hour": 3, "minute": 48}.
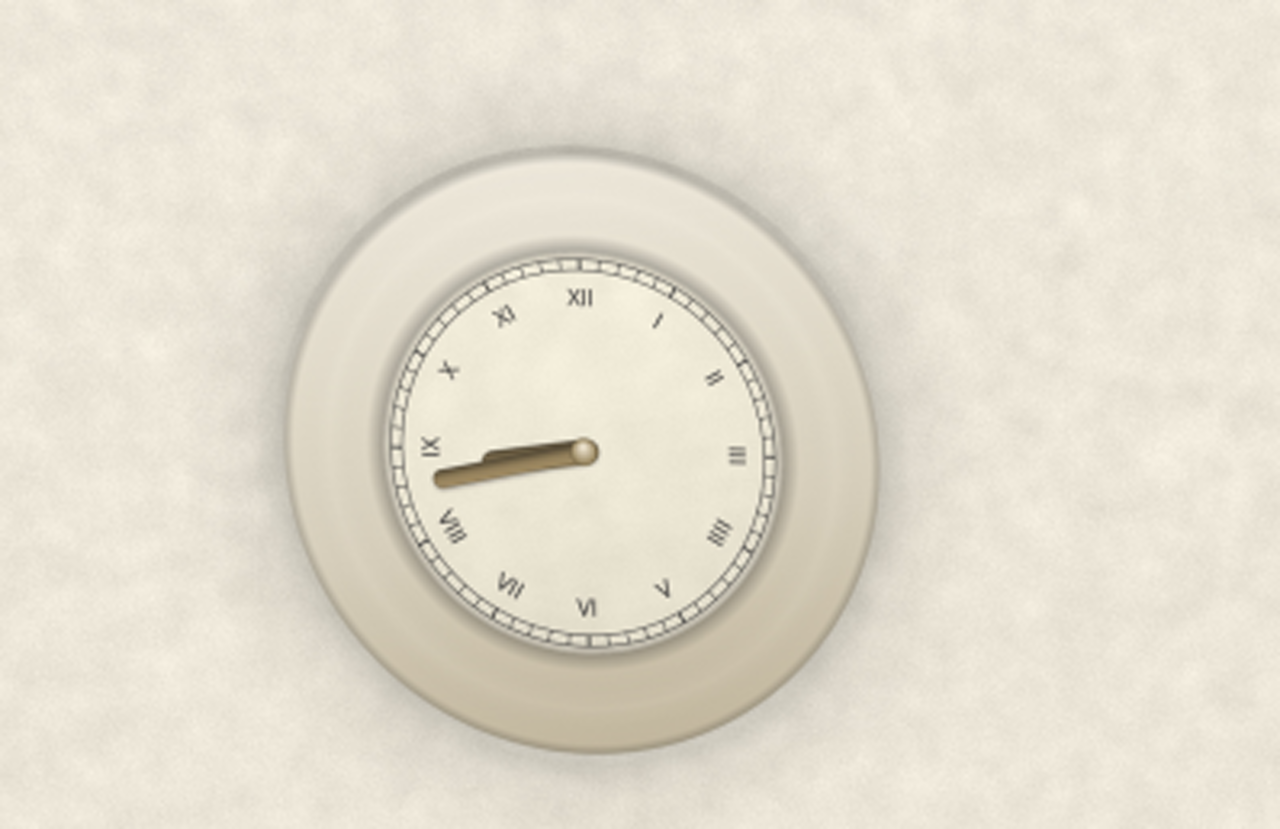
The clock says {"hour": 8, "minute": 43}
